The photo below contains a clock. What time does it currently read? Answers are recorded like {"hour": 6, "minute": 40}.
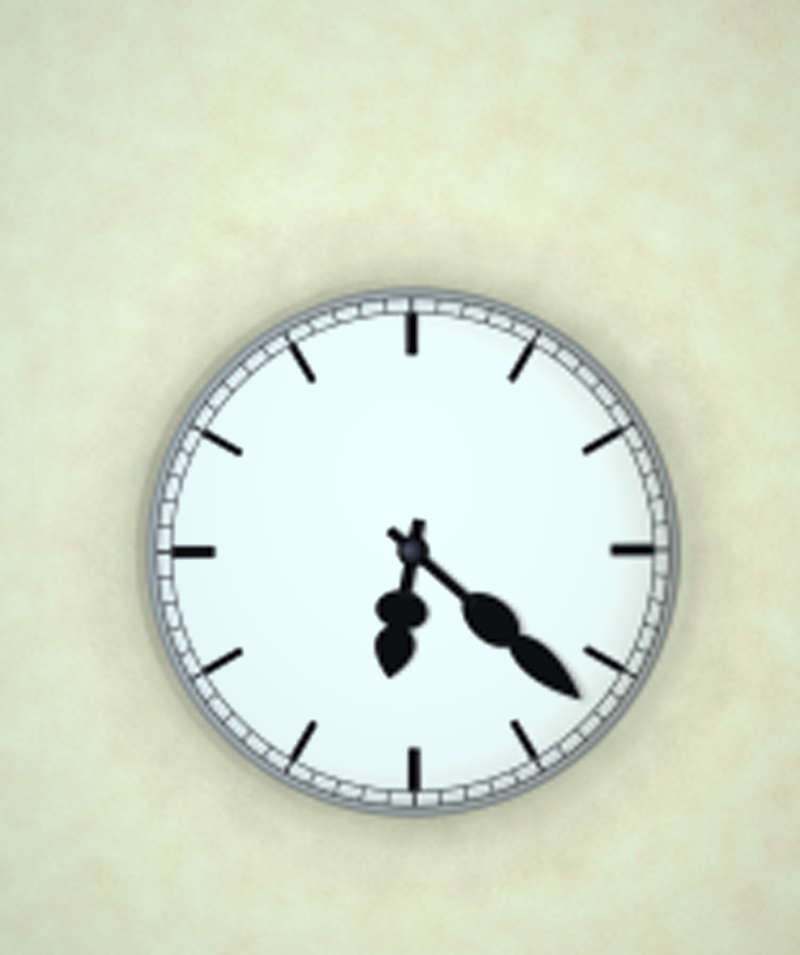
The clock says {"hour": 6, "minute": 22}
